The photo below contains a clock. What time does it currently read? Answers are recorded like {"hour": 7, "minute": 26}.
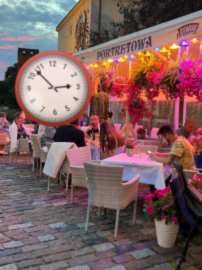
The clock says {"hour": 2, "minute": 53}
